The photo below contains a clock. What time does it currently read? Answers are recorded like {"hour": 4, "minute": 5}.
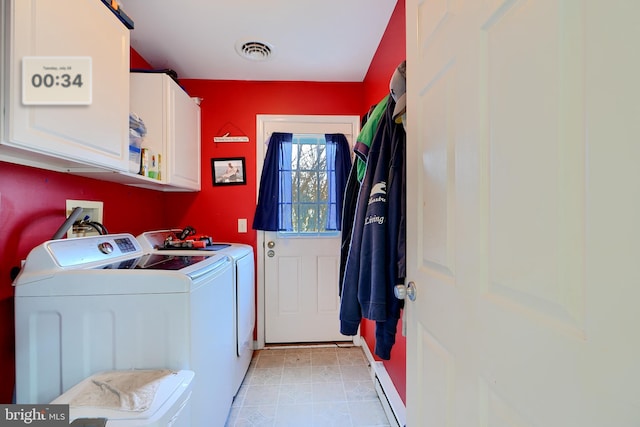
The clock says {"hour": 0, "minute": 34}
